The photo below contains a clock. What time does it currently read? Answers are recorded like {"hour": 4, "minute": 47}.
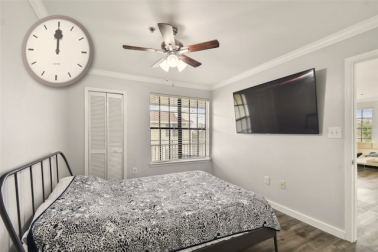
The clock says {"hour": 12, "minute": 0}
